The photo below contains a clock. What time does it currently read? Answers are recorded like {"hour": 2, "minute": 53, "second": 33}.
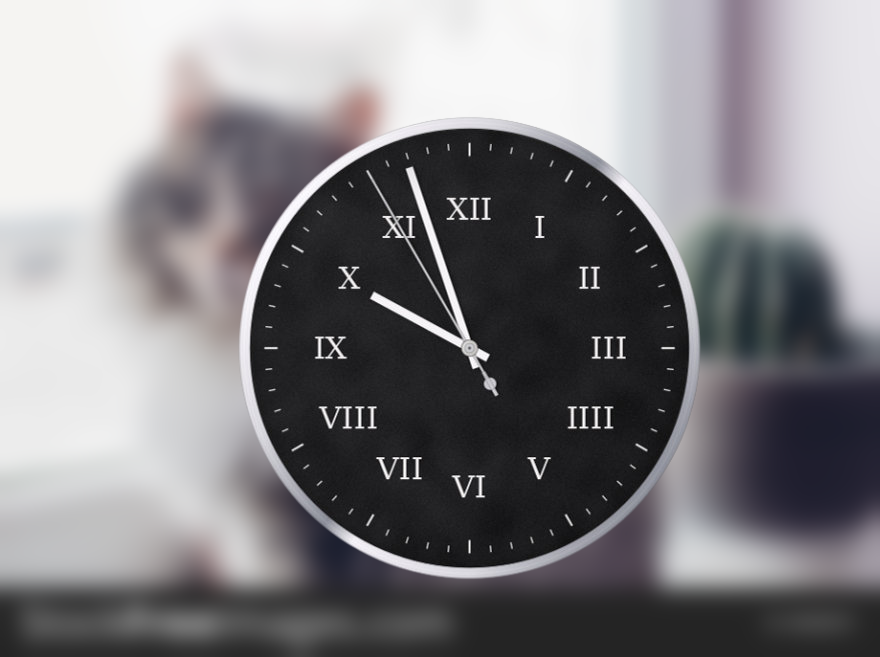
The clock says {"hour": 9, "minute": 56, "second": 55}
